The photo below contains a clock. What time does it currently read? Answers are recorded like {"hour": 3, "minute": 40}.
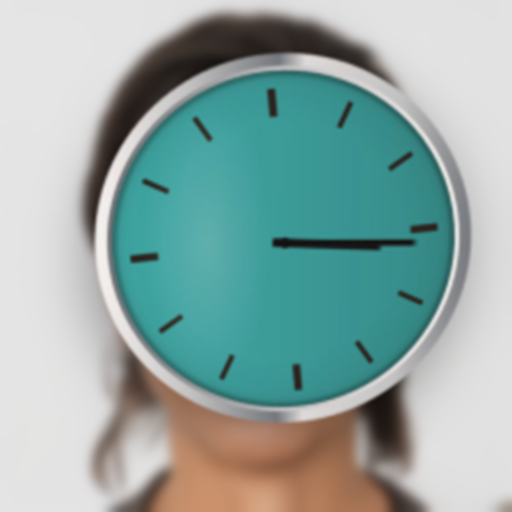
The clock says {"hour": 3, "minute": 16}
